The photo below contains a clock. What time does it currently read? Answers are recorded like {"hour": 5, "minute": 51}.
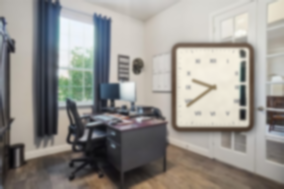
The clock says {"hour": 9, "minute": 39}
